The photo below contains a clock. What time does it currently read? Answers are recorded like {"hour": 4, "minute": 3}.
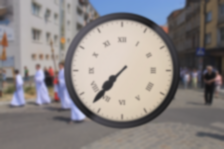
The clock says {"hour": 7, "minute": 37}
